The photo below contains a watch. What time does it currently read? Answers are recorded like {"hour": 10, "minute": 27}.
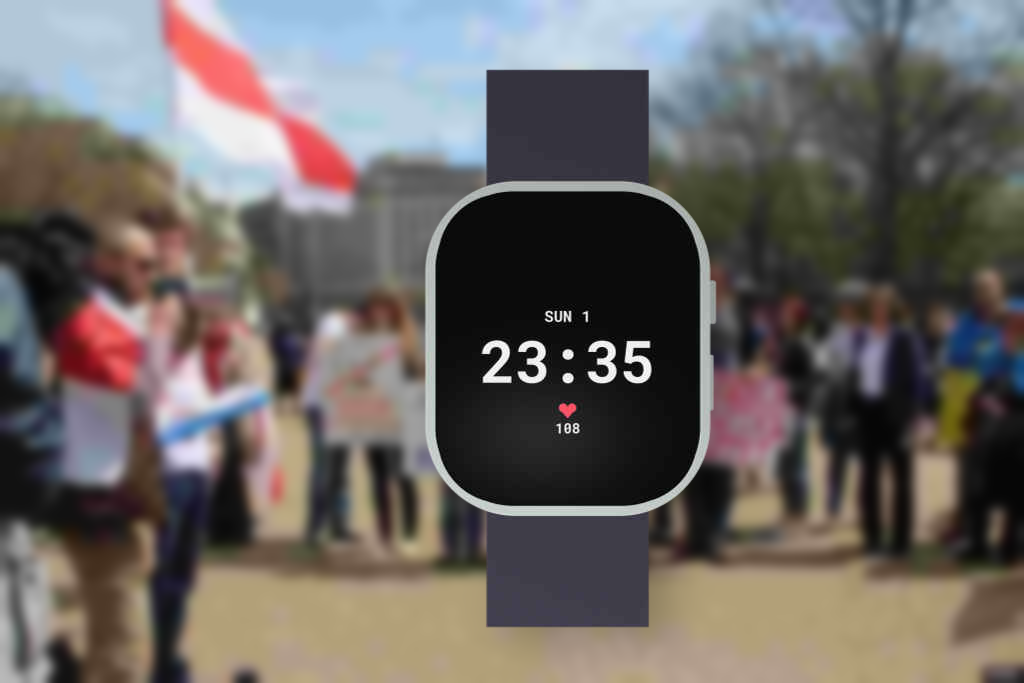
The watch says {"hour": 23, "minute": 35}
